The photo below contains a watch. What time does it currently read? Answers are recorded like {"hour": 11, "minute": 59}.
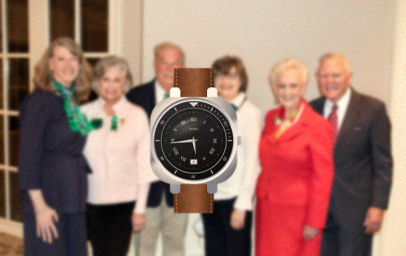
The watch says {"hour": 5, "minute": 44}
